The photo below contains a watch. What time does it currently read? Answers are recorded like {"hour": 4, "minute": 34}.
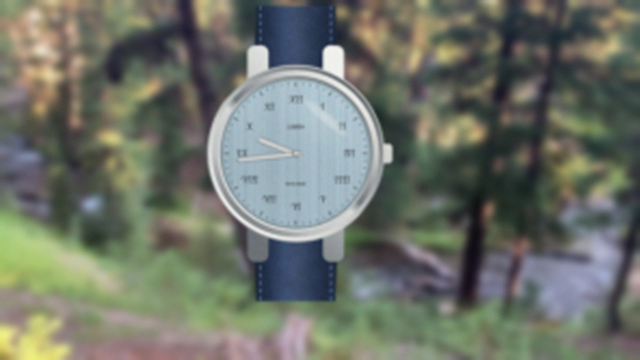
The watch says {"hour": 9, "minute": 44}
